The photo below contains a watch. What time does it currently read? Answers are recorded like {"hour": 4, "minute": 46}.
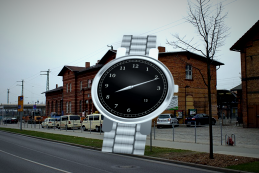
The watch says {"hour": 8, "minute": 11}
